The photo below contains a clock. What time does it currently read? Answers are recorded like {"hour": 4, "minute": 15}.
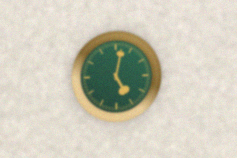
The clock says {"hour": 5, "minute": 2}
